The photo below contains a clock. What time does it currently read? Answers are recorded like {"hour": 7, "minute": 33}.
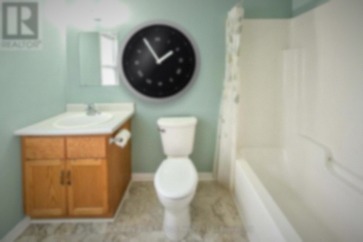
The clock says {"hour": 1, "minute": 55}
